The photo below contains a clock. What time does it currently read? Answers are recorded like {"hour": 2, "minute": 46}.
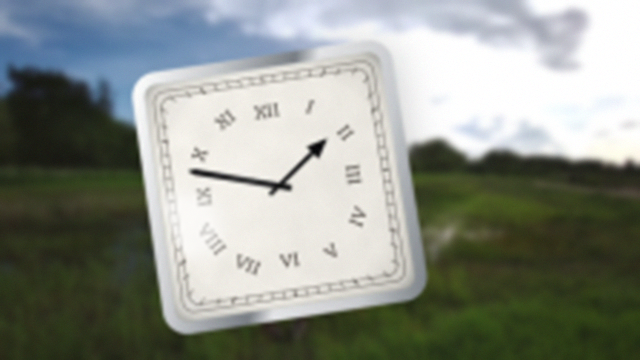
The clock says {"hour": 1, "minute": 48}
